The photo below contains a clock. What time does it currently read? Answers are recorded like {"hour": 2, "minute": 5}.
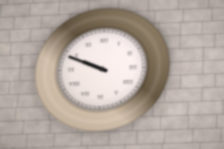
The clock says {"hour": 9, "minute": 49}
